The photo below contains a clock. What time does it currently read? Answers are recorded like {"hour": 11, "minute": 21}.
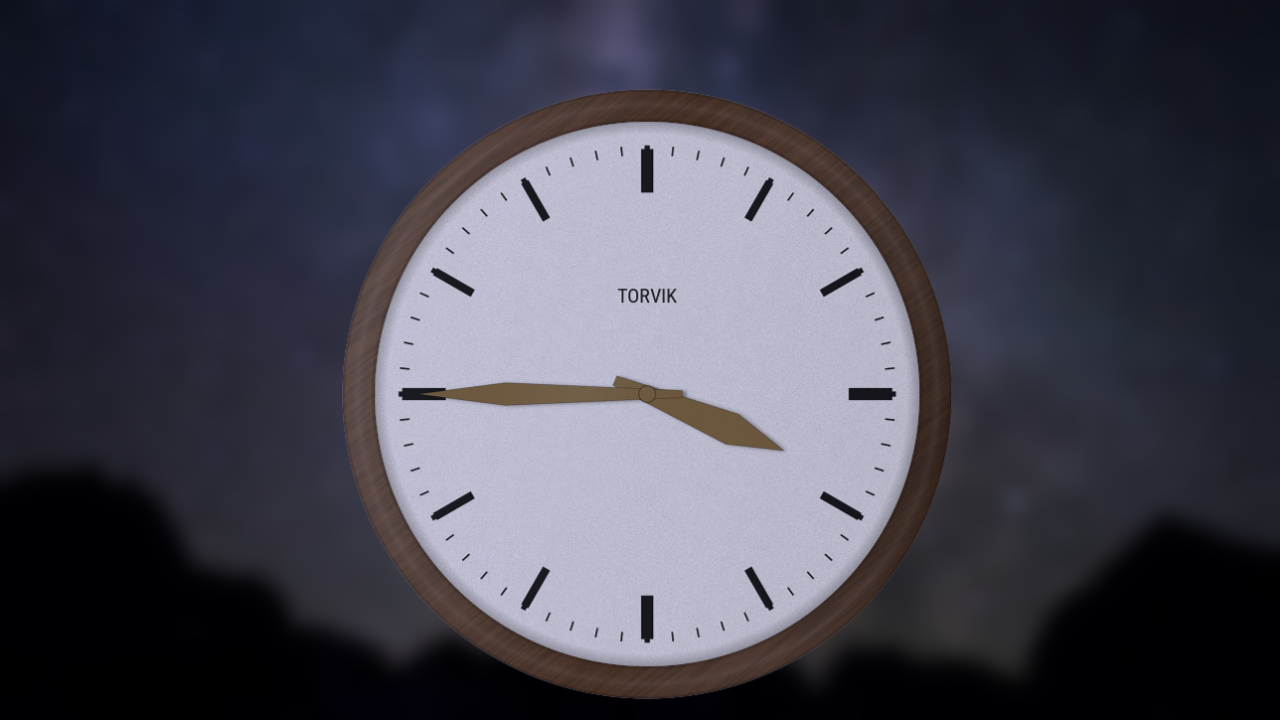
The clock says {"hour": 3, "minute": 45}
